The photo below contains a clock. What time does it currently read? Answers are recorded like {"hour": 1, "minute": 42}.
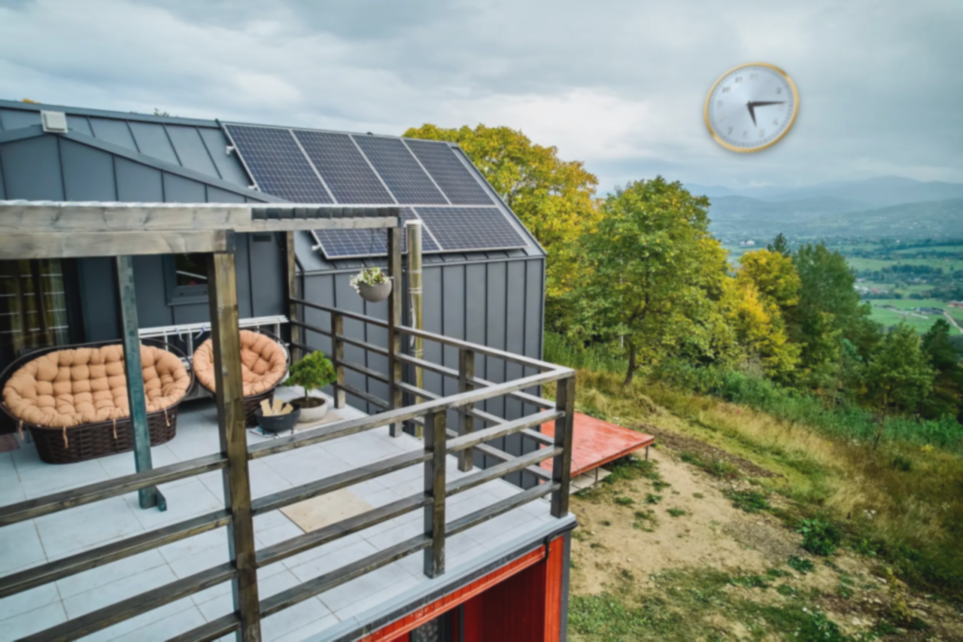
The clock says {"hour": 5, "minute": 14}
